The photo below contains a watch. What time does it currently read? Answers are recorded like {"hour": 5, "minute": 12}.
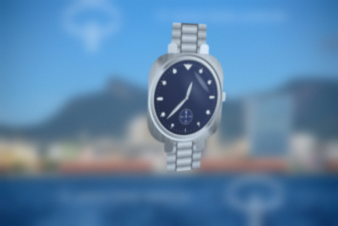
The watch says {"hour": 12, "minute": 38}
